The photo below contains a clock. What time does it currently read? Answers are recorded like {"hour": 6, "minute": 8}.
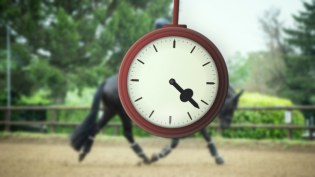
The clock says {"hour": 4, "minute": 22}
